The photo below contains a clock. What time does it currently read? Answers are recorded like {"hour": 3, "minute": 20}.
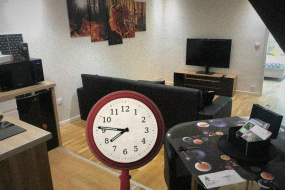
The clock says {"hour": 7, "minute": 46}
